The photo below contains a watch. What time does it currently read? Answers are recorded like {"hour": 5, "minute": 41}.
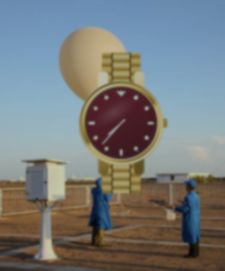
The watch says {"hour": 7, "minute": 37}
